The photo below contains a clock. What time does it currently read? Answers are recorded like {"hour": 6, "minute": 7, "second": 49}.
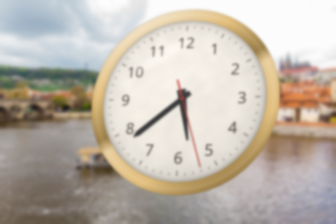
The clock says {"hour": 5, "minute": 38, "second": 27}
